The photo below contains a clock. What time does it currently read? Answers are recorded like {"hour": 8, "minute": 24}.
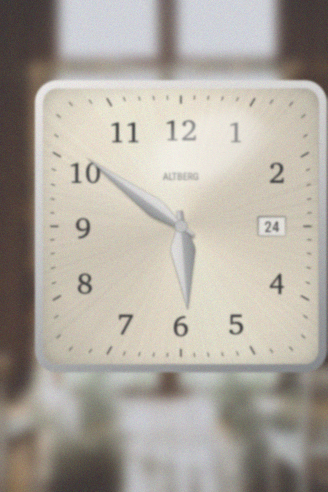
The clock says {"hour": 5, "minute": 51}
